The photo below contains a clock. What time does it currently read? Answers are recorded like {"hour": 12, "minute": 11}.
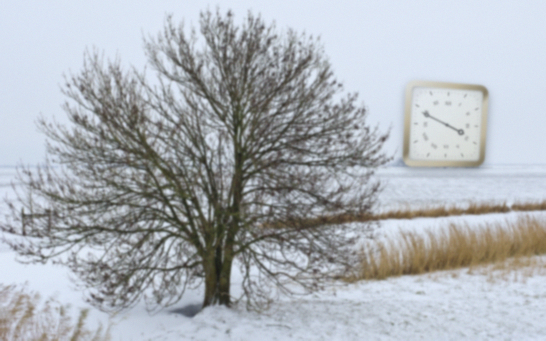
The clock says {"hour": 3, "minute": 49}
